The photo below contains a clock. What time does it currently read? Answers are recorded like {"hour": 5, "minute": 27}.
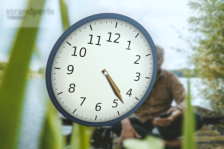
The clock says {"hour": 4, "minute": 23}
